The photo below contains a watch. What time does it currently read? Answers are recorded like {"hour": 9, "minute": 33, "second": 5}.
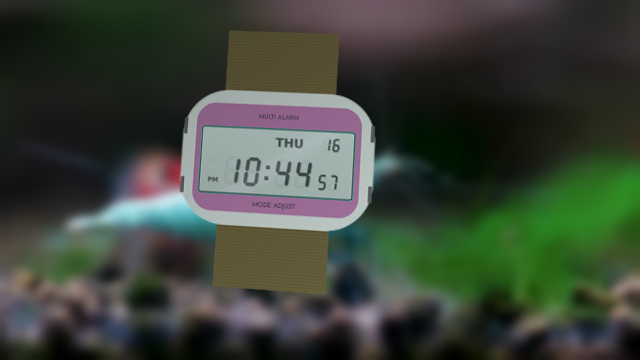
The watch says {"hour": 10, "minute": 44, "second": 57}
